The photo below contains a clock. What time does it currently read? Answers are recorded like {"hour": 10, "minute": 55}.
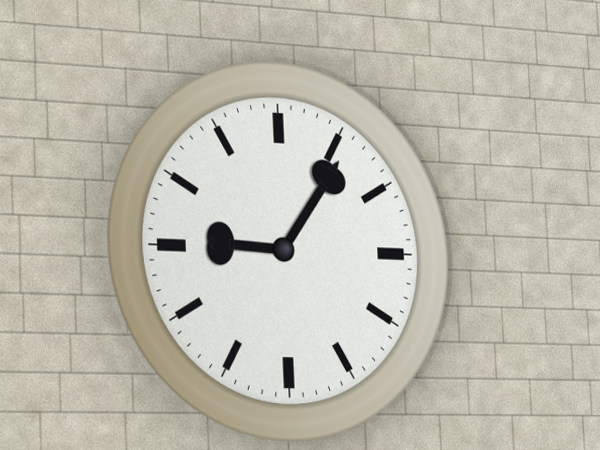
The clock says {"hour": 9, "minute": 6}
